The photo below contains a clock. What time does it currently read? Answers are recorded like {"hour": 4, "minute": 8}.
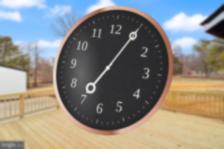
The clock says {"hour": 7, "minute": 5}
